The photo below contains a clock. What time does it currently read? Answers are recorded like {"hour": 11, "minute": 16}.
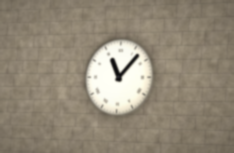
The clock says {"hour": 11, "minute": 7}
